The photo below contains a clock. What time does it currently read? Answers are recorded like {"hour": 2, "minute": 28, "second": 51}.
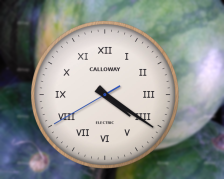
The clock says {"hour": 4, "minute": 20, "second": 40}
